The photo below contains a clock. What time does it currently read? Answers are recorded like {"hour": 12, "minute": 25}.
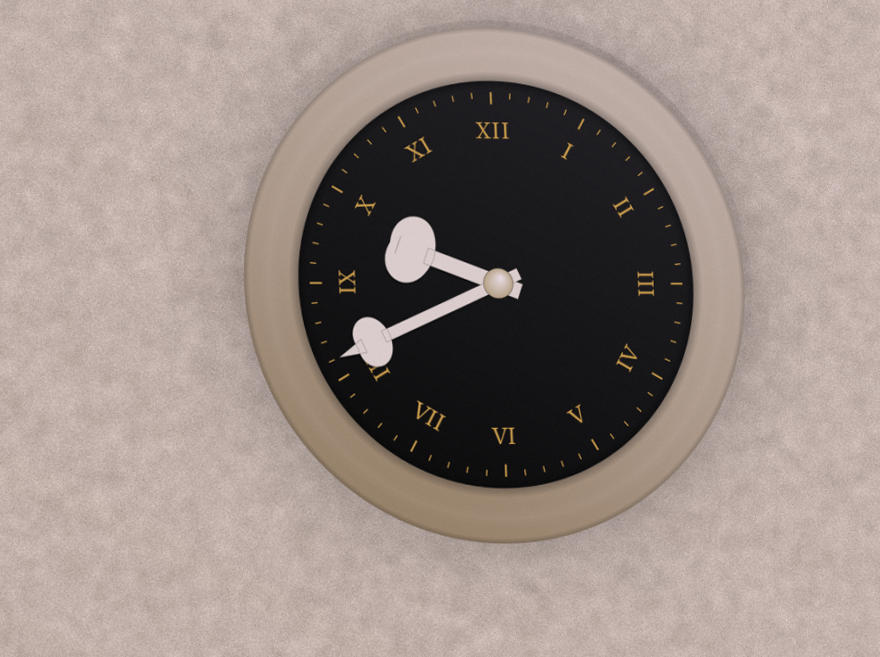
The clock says {"hour": 9, "minute": 41}
